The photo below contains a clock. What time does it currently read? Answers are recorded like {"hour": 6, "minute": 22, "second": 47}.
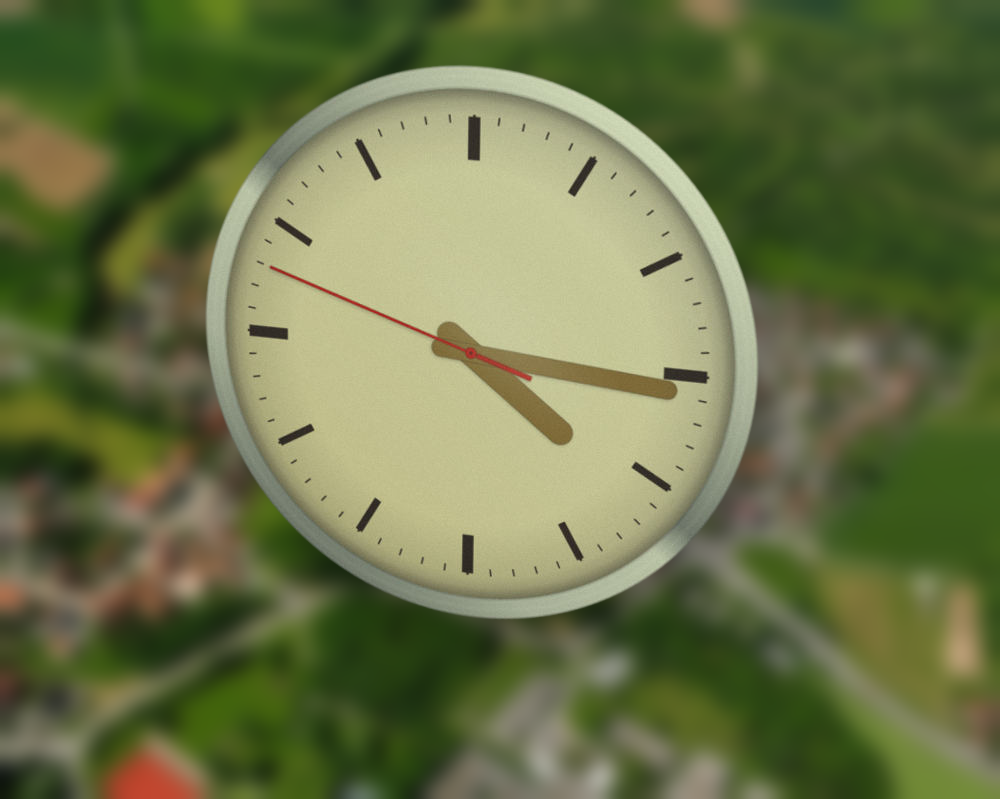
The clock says {"hour": 4, "minute": 15, "second": 48}
